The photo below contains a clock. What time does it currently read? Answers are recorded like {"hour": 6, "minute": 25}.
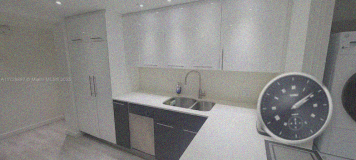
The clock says {"hour": 2, "minute": 9}
